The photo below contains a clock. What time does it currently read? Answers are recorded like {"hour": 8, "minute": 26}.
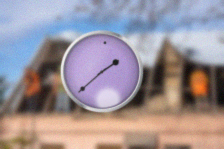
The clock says {"hour": 1, "minute": 37}
